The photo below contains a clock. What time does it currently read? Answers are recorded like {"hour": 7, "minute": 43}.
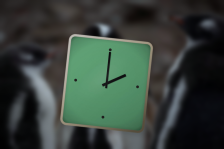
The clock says {"hour": 2, "minute": 0}
